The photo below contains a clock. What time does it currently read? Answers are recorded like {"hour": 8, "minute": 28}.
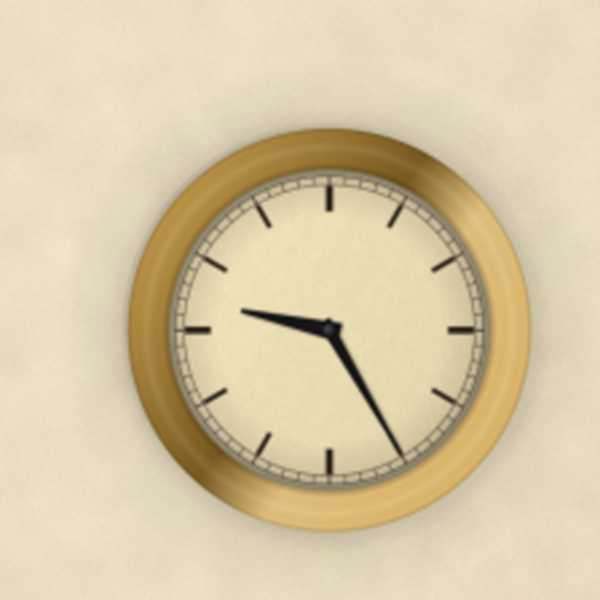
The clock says {"hour": 9, "minute": 25}
